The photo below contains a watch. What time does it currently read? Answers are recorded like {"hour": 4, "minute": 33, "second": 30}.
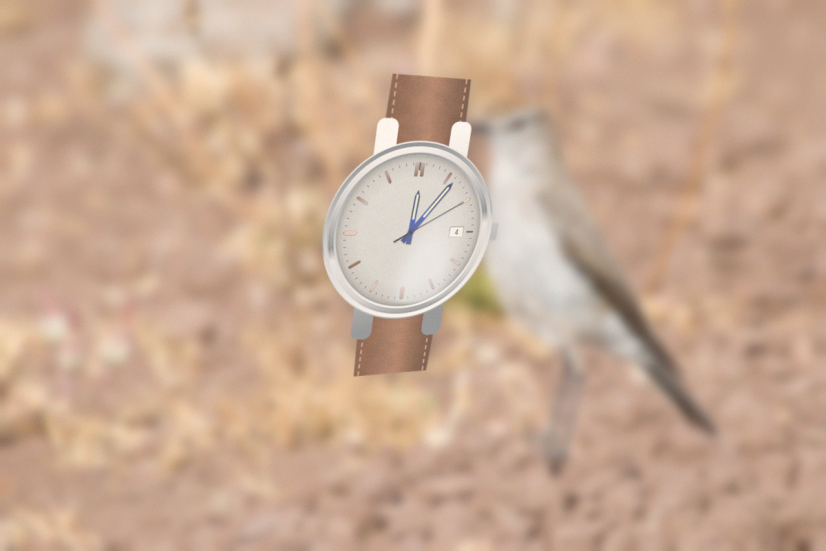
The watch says {"hour": 12, "minute": 6, "second": 10}
